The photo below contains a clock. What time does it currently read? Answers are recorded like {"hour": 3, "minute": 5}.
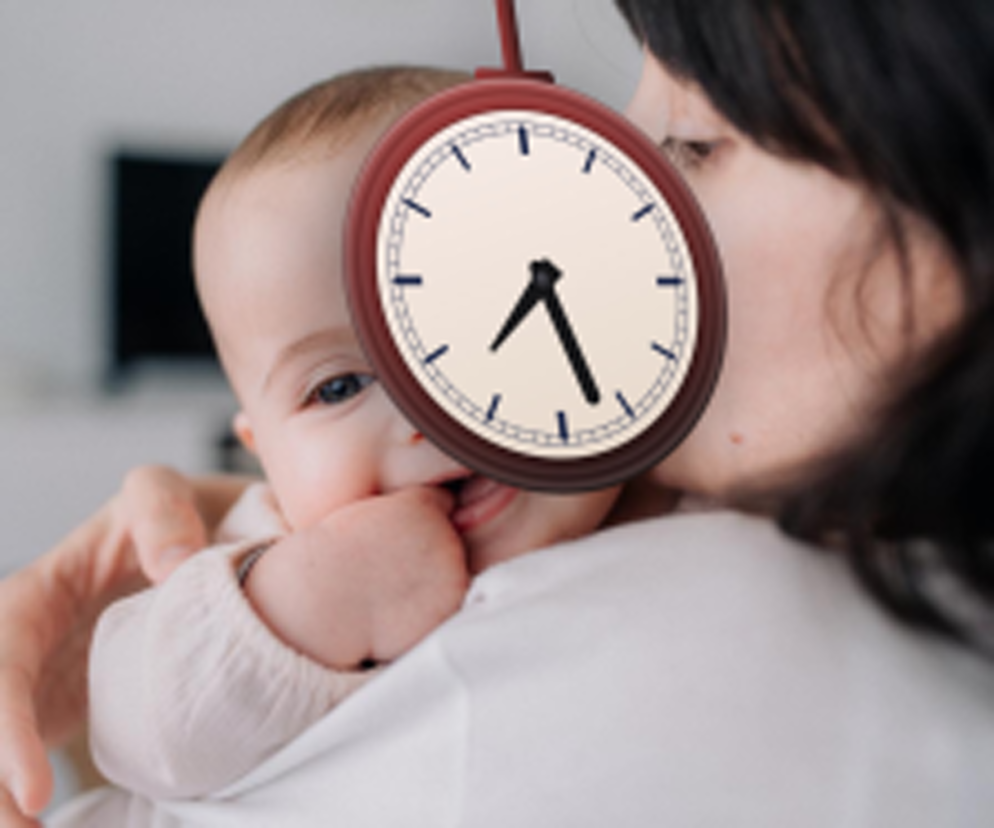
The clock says {"hour": 7, "minute": 27}
